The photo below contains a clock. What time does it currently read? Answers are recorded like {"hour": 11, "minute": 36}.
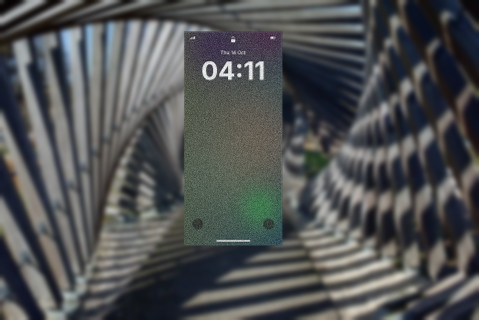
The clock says {"hour": 4, "minute": 11}
